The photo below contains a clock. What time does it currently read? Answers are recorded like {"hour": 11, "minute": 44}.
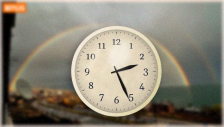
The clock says {"hour": 2, "minute": 26}
